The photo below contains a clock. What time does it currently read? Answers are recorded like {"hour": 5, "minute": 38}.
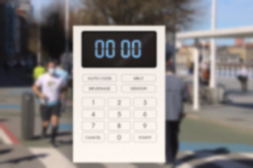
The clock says {"hour": 0, "minute": 0}
